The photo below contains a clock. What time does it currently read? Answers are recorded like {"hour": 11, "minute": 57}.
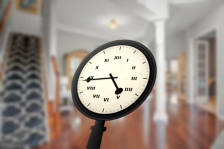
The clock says {"hour": 4, "minute": 44}
